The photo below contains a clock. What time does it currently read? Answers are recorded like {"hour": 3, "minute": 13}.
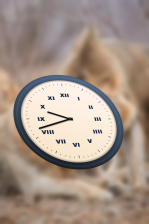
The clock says {"hour": 9, "minute": 42}
